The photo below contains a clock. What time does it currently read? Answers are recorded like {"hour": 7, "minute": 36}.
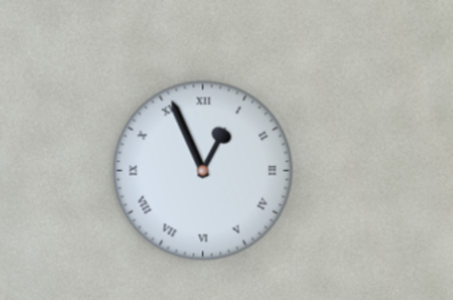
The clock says {"hour": 12, "minute": 56}
